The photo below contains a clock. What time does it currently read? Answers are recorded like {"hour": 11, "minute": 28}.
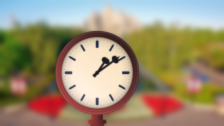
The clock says {"hour": 1, "minute": 9}
